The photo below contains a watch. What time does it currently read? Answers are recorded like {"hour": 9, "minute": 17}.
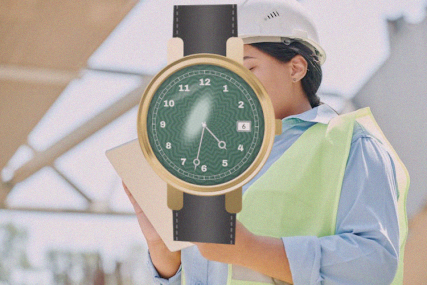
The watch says {"hour": 4, "minute": 32}
